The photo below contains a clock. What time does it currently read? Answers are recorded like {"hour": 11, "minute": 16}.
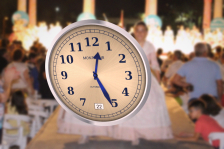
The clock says {"hour": 12, "minute": 26}
